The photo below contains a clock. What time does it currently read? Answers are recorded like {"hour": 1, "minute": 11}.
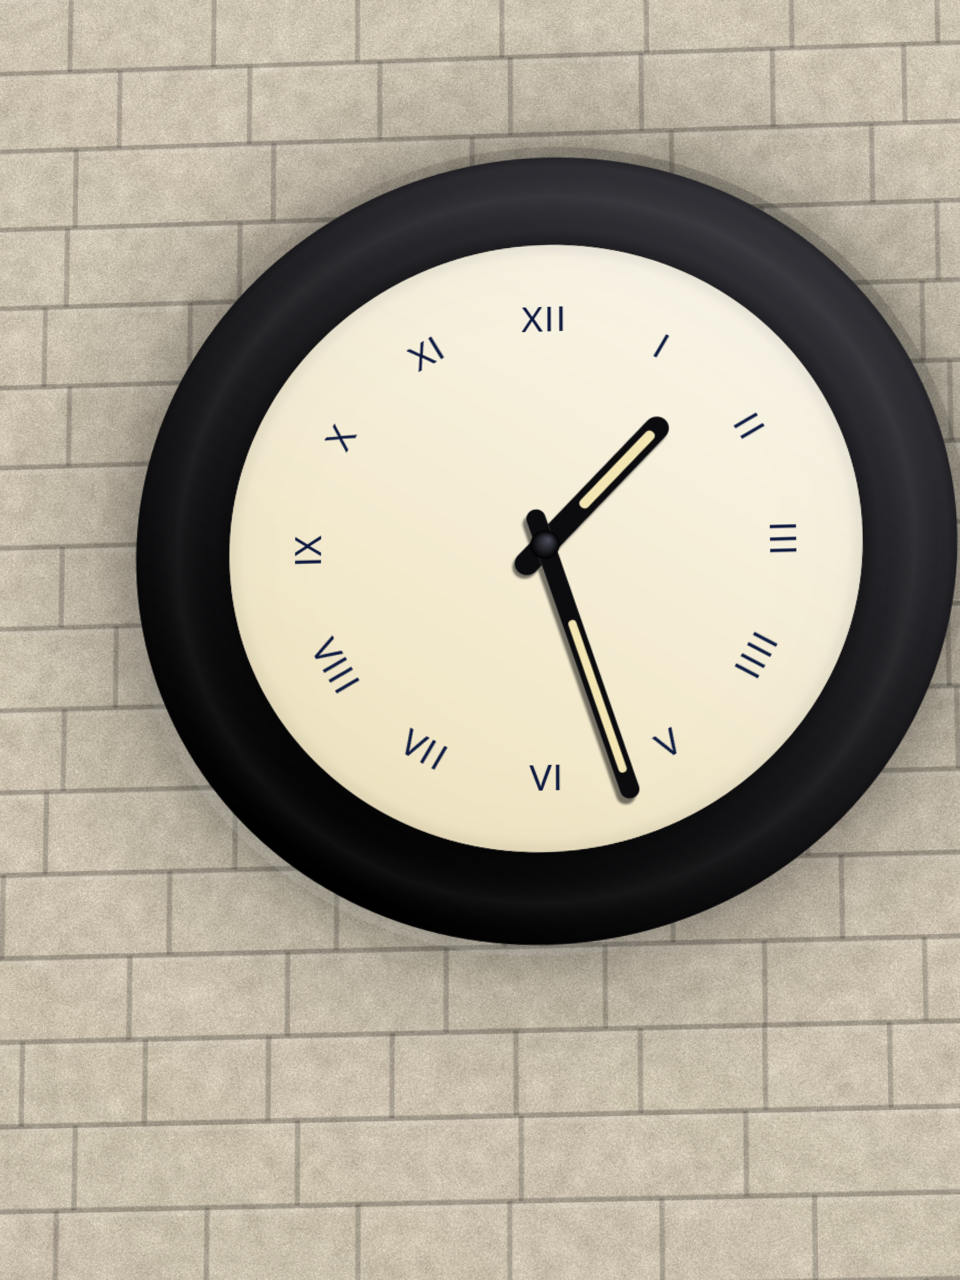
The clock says {"hour": 1, "minute": 27}
